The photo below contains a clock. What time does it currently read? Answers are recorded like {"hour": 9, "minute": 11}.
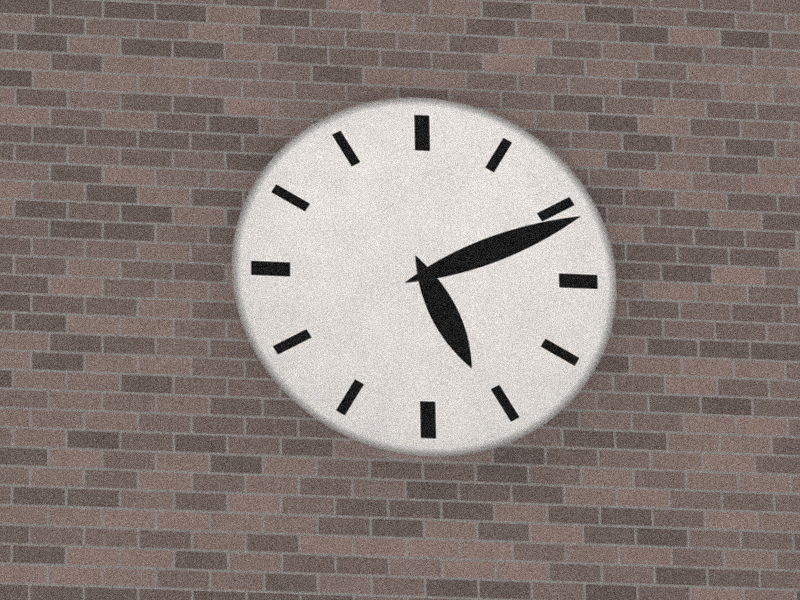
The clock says {"hour": 5, "minute": 11}
